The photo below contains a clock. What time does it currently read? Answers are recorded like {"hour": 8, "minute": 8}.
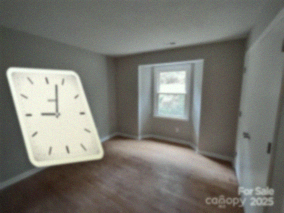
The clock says {"hour": 9, "minute": 3}
